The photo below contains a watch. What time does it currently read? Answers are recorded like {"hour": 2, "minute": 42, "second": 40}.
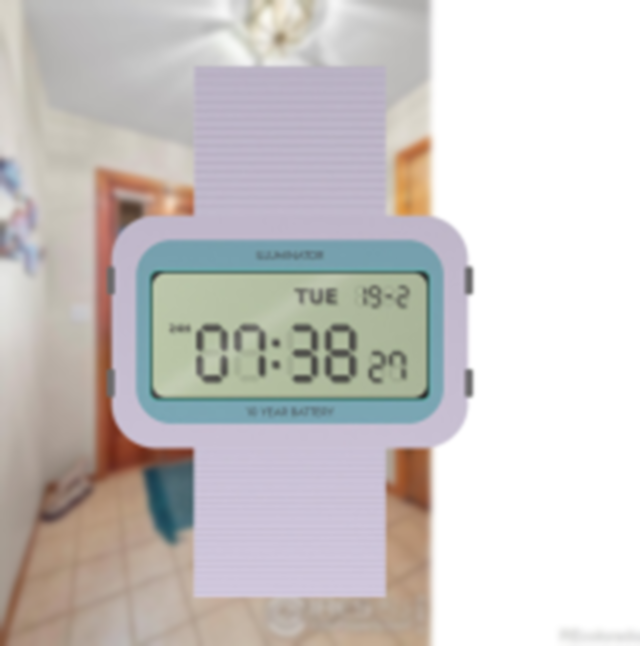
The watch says {"hour": 7, "minute": 38, "second": 27}
